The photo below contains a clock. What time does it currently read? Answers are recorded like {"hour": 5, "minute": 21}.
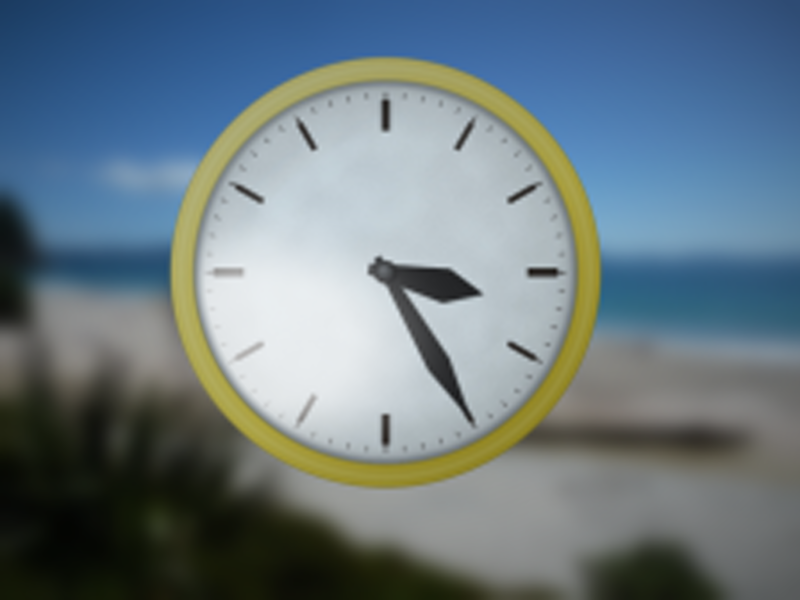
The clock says {"hour": 3, "minute": 25}
